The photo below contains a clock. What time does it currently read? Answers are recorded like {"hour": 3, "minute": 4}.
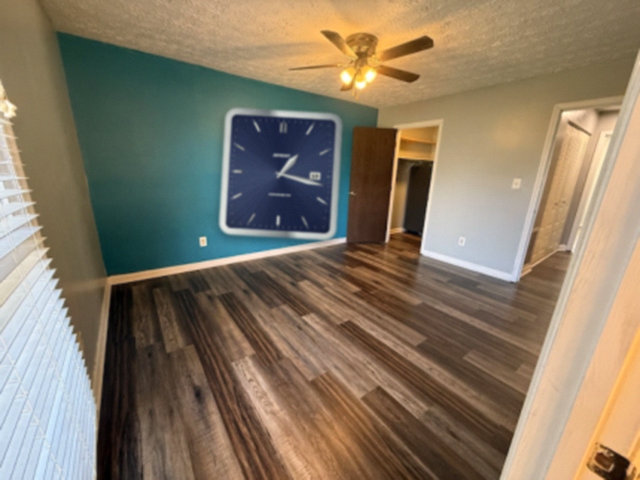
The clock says {"hour": 1, "minute": 17}
